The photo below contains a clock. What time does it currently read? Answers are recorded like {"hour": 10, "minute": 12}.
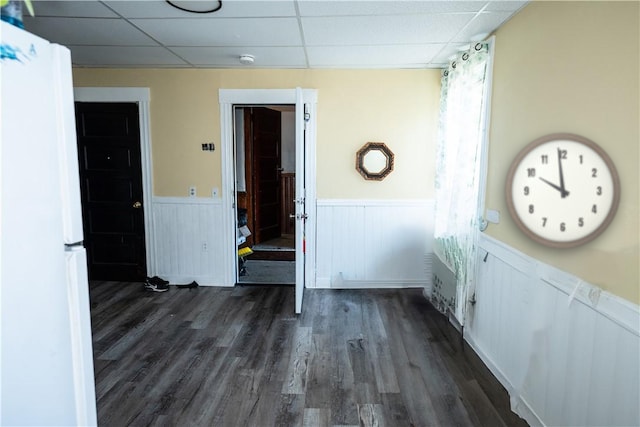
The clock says {"hour": 9, "minute": 59}
